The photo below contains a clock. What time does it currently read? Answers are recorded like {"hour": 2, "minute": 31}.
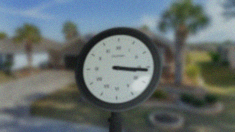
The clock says {"hour": 3, "minute": 16}
